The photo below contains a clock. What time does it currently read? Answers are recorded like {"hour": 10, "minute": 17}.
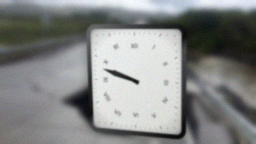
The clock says {"hour": 9, "minute": 48}
